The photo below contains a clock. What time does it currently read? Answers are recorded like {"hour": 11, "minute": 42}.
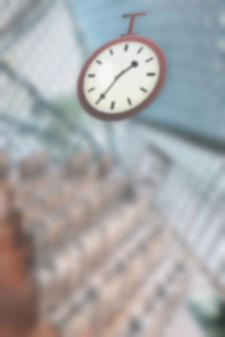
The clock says {"hour": 1, "minute": 35}
